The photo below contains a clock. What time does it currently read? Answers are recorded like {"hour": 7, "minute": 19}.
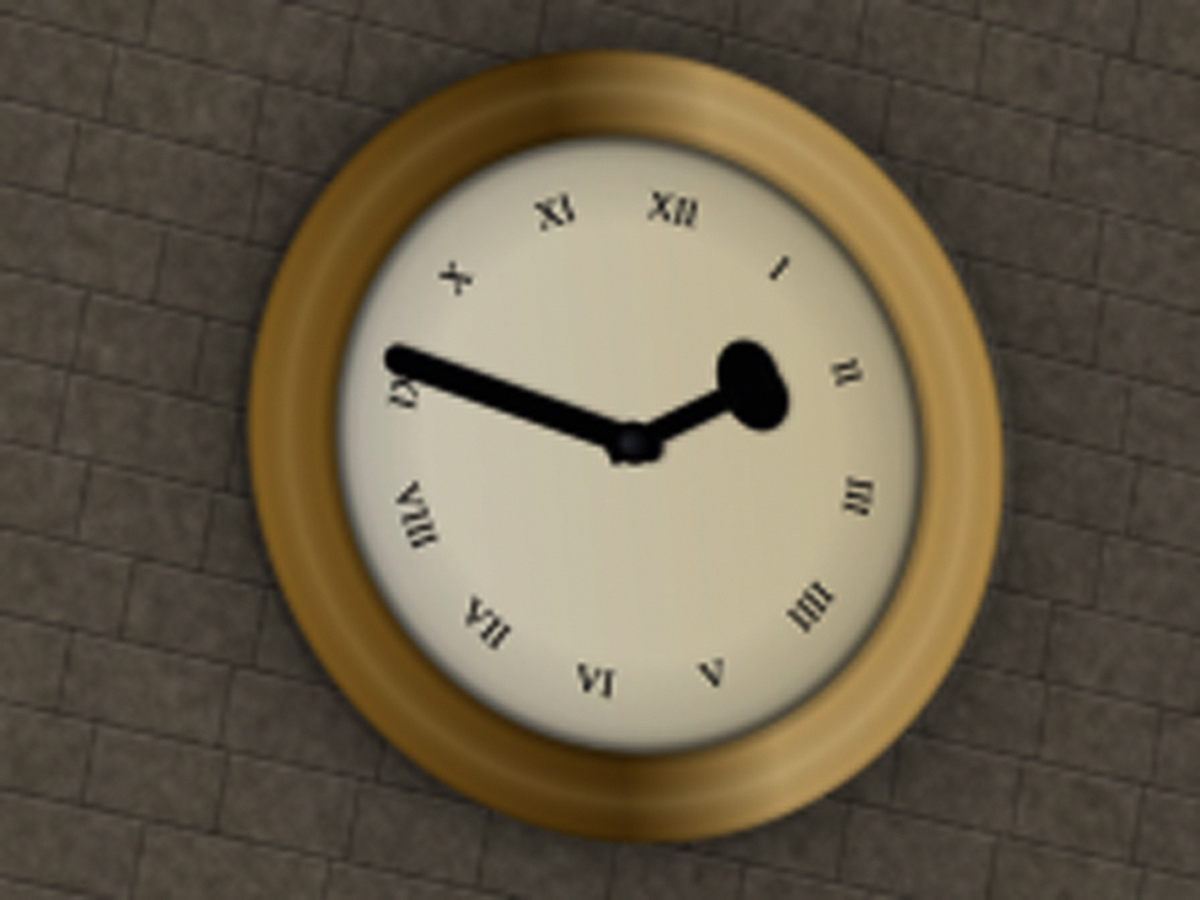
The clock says {"hour": 1, "minute": 46}
